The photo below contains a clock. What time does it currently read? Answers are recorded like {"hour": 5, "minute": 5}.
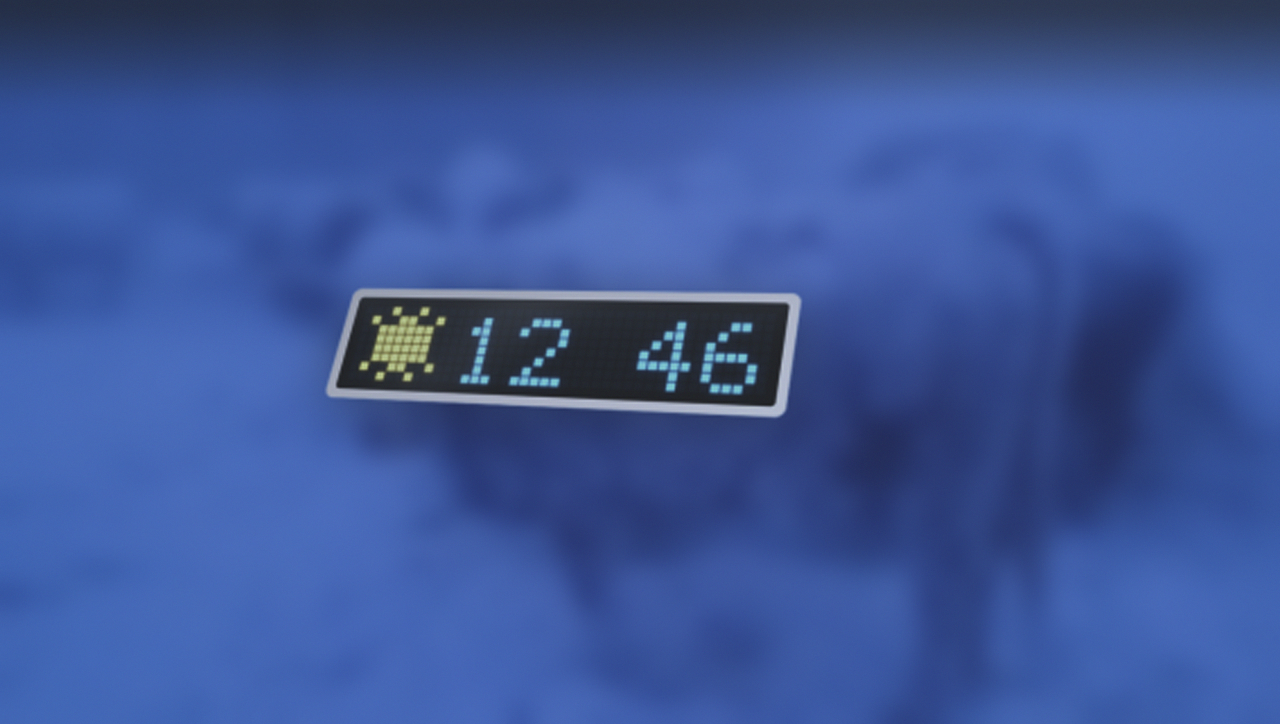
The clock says {"hour": 12, "minute": 46}
